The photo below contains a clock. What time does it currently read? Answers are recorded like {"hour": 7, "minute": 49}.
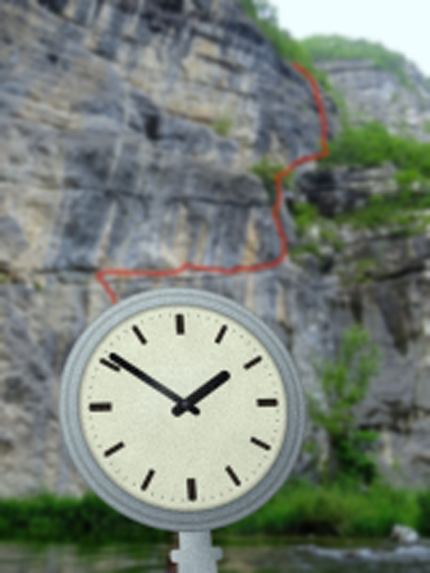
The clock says {"hour": 1, "minute": 51}
